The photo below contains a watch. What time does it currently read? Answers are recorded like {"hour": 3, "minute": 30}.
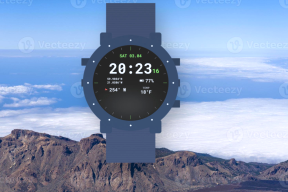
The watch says {"hour": 20, "minute": 23}
